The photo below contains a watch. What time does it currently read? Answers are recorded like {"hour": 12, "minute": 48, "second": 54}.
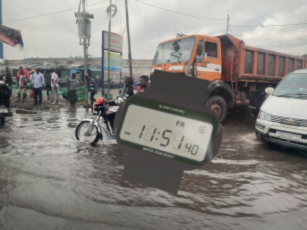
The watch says {"hour": 11, "minute": 51, "second": 40}
